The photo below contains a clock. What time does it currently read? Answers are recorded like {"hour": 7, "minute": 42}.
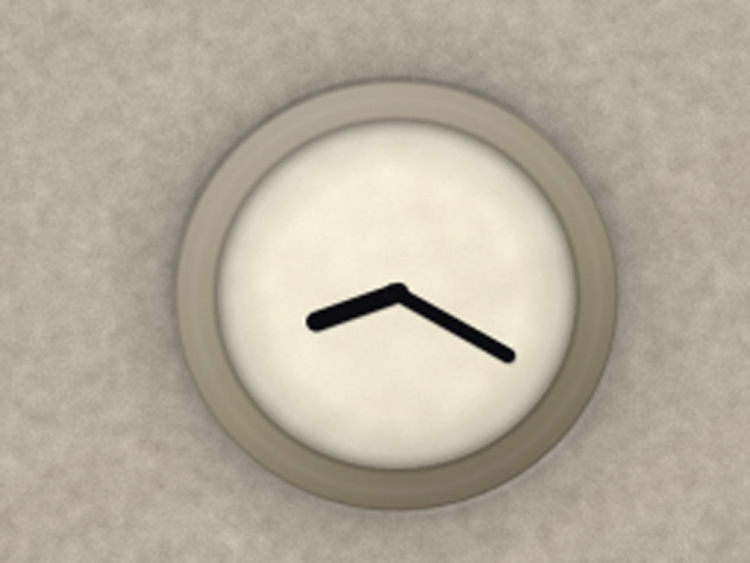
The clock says {"hour": 8, "minute": 20}
